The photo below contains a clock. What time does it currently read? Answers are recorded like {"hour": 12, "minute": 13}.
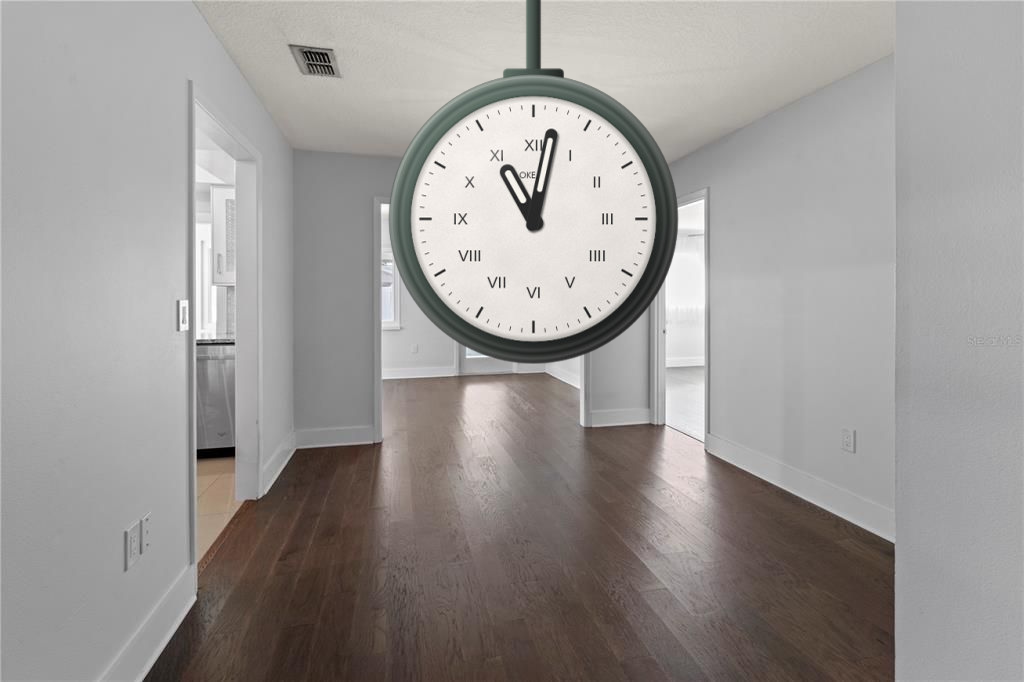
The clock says {"hour": 11, "minute": 2}
